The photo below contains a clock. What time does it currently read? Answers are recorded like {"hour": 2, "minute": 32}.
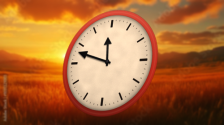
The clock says {"hour": 11, "minute": 48}
